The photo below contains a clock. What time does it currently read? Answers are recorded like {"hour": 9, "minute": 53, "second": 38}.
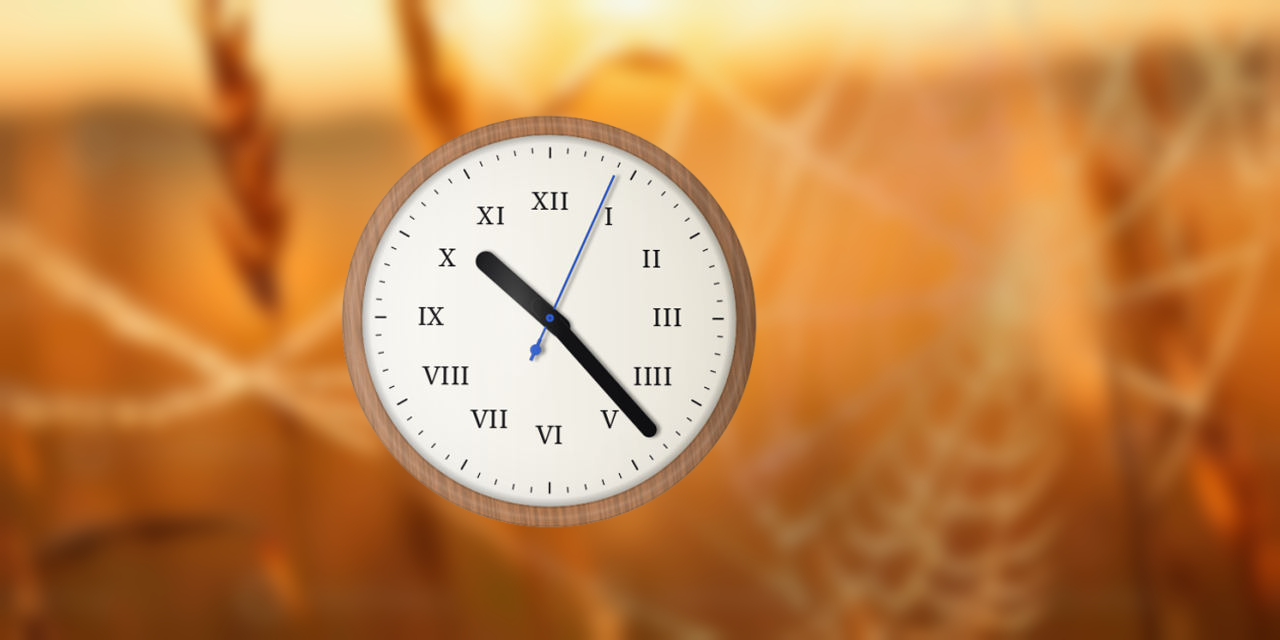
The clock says {"hour": 10, "minute": 23, "second": 4}
